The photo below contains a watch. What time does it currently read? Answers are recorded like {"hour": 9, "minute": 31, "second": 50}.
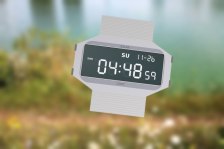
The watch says {"hour": 4, "minute": 48, "second": 59}
